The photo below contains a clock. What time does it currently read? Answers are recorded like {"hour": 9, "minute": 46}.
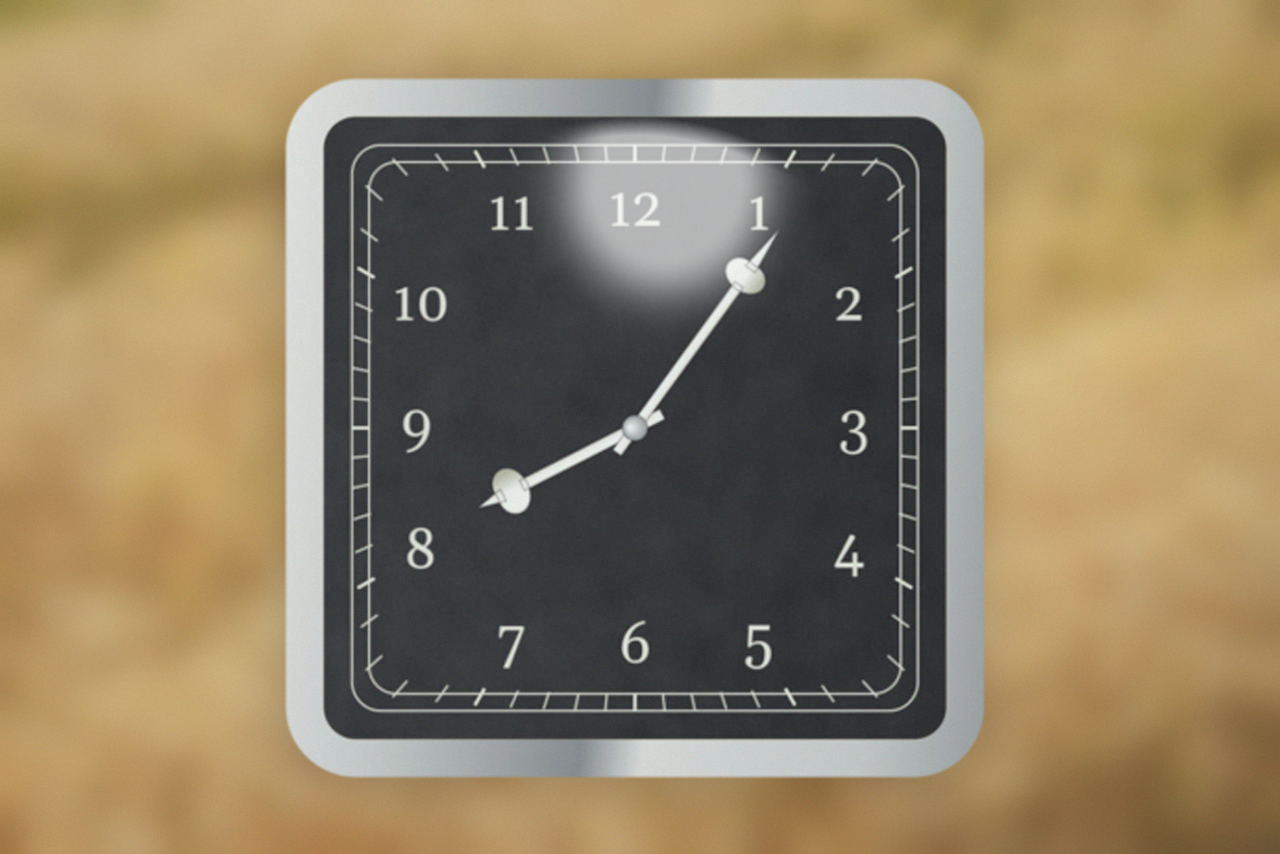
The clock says {"hour": 8, "minute": 6}
